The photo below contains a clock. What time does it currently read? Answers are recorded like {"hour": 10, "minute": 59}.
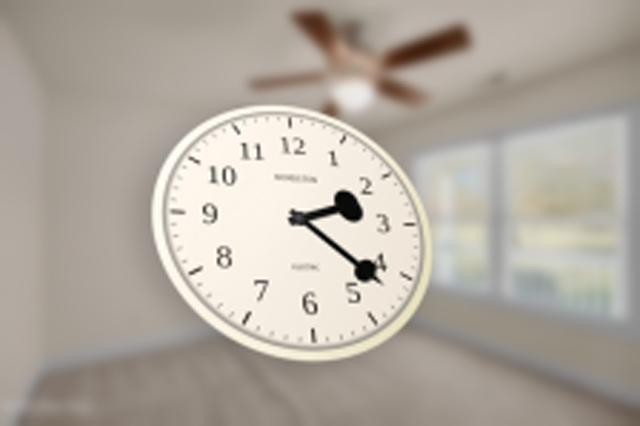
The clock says {"hour": 2, "minute": 22}
